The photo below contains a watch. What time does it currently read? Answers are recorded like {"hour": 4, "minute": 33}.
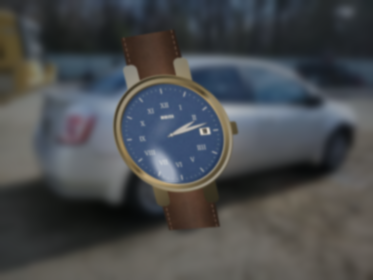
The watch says {"hour": 2, "minute": 13}
